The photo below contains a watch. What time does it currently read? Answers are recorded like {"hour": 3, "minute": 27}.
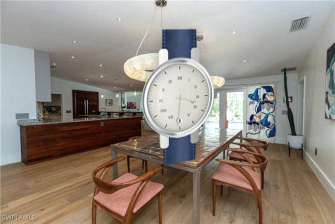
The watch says {"hour": 3, "minute": 31}
